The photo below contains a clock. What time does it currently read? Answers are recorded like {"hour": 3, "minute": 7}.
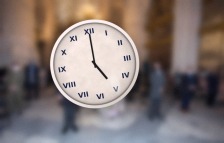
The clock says {"hour": 5, "minute": 0}
